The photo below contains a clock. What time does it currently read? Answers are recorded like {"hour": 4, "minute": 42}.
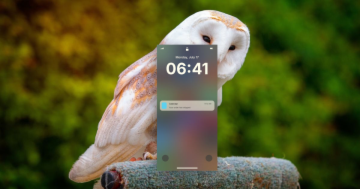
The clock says {"hour": 6, "minute": 41}
